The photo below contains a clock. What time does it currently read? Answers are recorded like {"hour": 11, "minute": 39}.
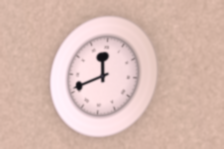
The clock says {"hour": 11, "minute": 41}
